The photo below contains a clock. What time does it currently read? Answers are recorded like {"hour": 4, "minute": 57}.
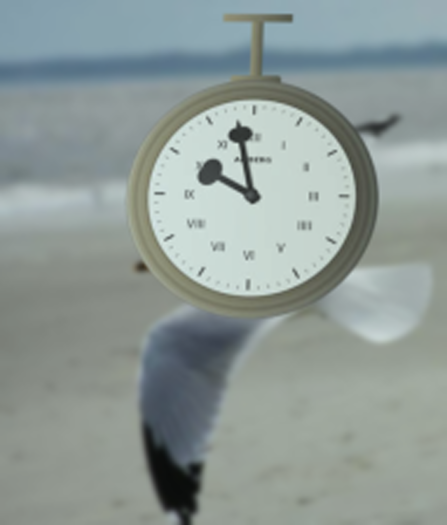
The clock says {"hour": 9, "minute": 58}
